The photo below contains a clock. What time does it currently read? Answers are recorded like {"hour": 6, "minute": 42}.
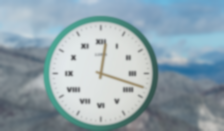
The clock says {"hour": 12, "minute": 18}
